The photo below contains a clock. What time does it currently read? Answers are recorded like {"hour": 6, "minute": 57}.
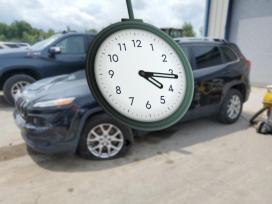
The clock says {"hour": 4, "minute": 16}
